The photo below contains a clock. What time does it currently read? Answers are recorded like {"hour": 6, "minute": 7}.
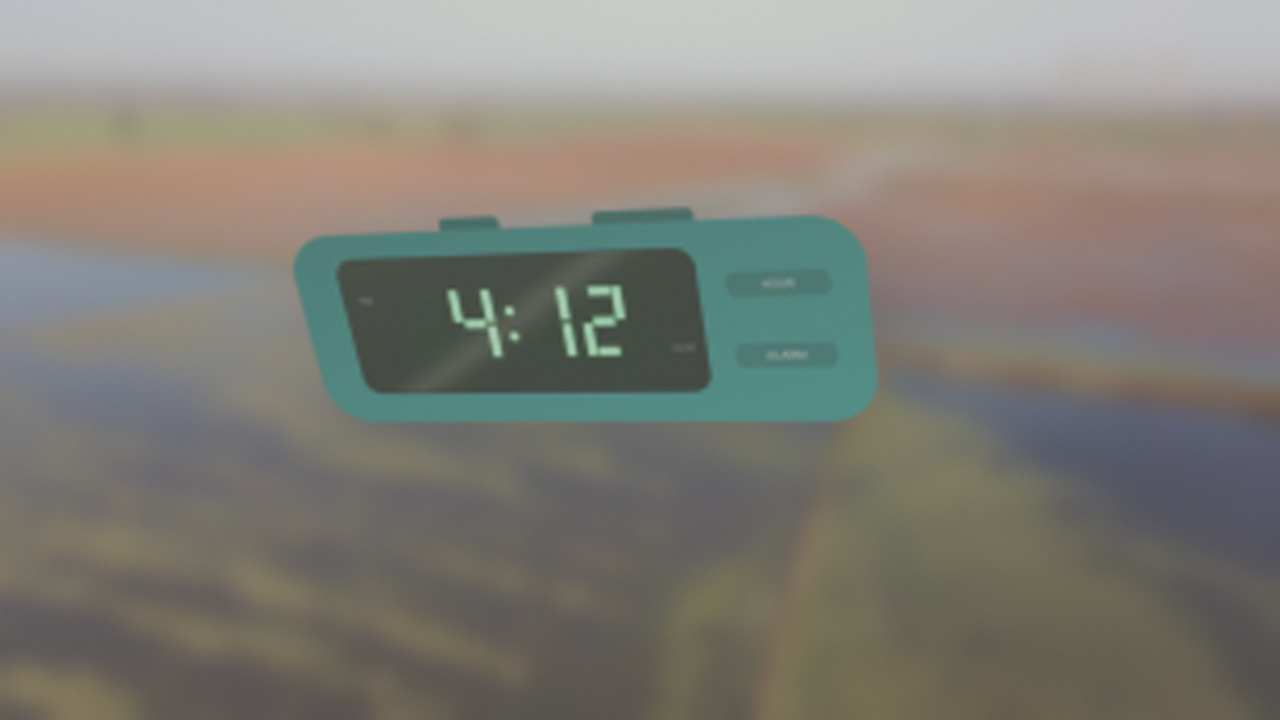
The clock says {"hour": 4, "minute": 12}
